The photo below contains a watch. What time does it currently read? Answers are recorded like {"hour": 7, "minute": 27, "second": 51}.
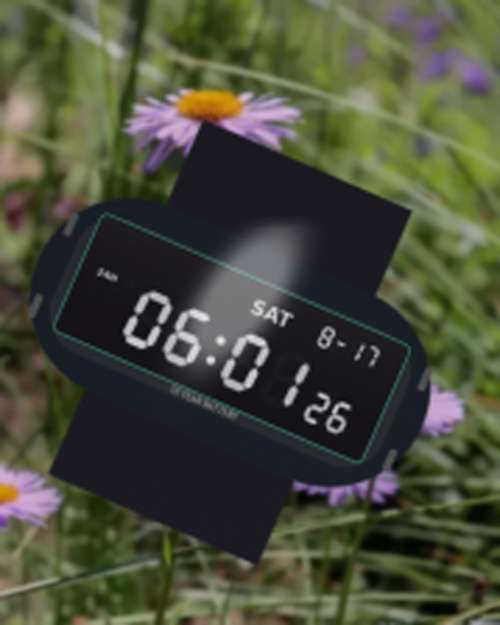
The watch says {"hour": 6, "minute": 1, "second": 26}
